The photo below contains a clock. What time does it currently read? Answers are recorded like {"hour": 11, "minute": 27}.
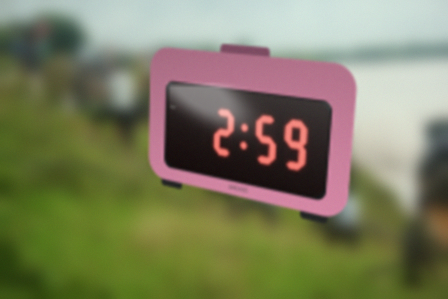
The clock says {"hour": 2, "minute": 59}
